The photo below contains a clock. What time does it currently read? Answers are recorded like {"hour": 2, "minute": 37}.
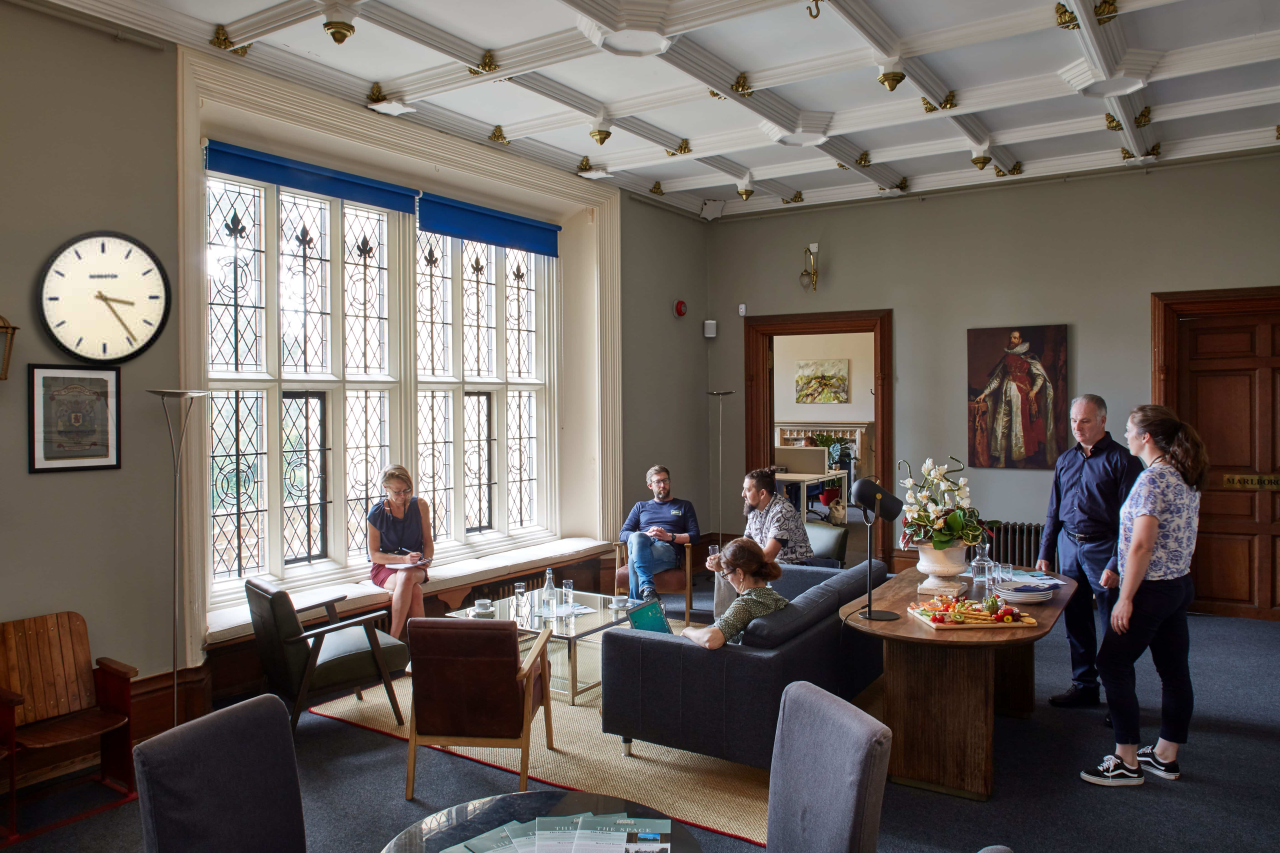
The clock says {"hour": 3, "minute": 24}
